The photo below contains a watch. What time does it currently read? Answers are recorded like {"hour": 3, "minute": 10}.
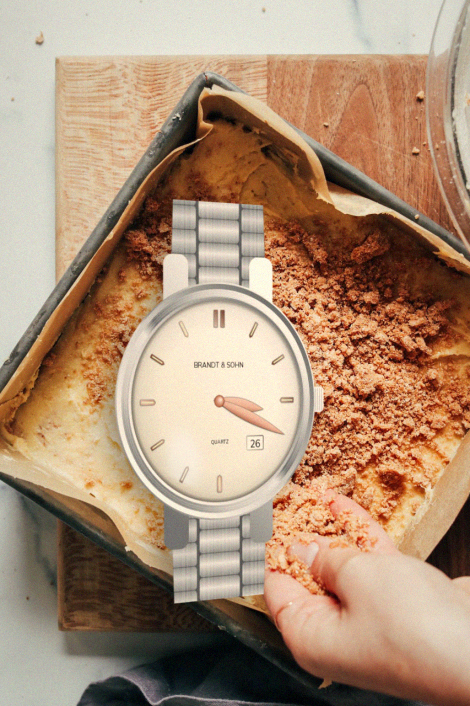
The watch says {"hour": 3, "minute": 19}
